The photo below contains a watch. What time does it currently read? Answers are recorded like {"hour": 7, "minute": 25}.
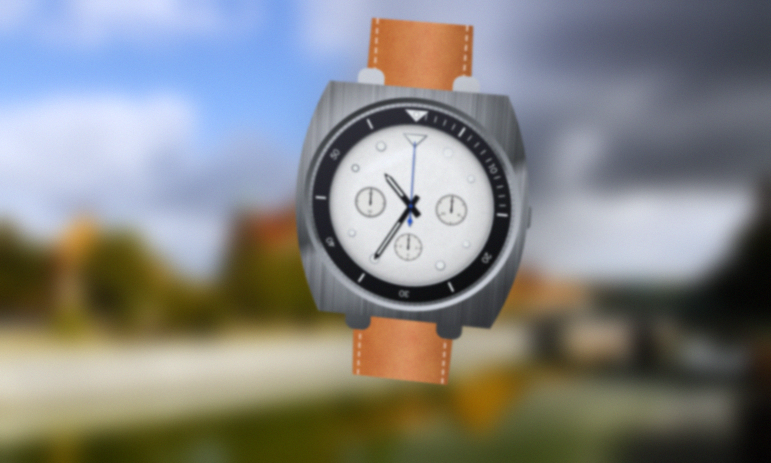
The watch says {"hour": 10, "minute": 35}
